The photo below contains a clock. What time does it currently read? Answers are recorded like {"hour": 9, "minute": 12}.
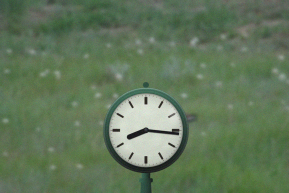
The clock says {"hour": 8, "minute": 16}
